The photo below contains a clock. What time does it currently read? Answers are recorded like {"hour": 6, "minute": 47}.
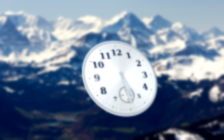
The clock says {"hour": 5, "minute": 29}
